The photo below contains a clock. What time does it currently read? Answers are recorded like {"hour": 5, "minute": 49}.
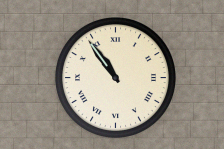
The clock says {"hour": 10, "minute": 54}
